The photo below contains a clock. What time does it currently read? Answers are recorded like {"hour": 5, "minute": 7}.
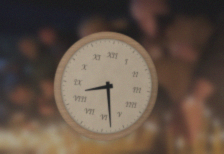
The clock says {"hour": 8, "minute": 28}
